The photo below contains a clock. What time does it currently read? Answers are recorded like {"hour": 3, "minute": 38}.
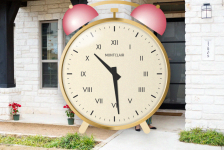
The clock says {"hour": 10, "minute": 29}
